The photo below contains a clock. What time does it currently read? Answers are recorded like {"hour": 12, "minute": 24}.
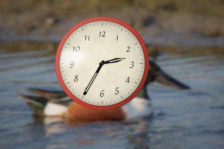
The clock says {"hour": 2, "minute": 35}
